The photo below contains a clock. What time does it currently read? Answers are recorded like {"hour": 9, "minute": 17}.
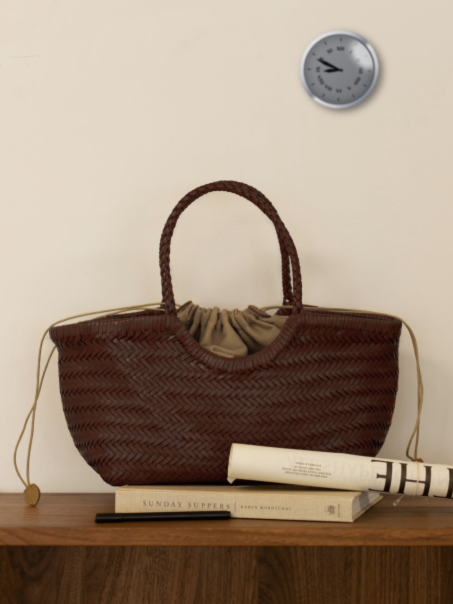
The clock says {"hour": 8, "minute": 49}
